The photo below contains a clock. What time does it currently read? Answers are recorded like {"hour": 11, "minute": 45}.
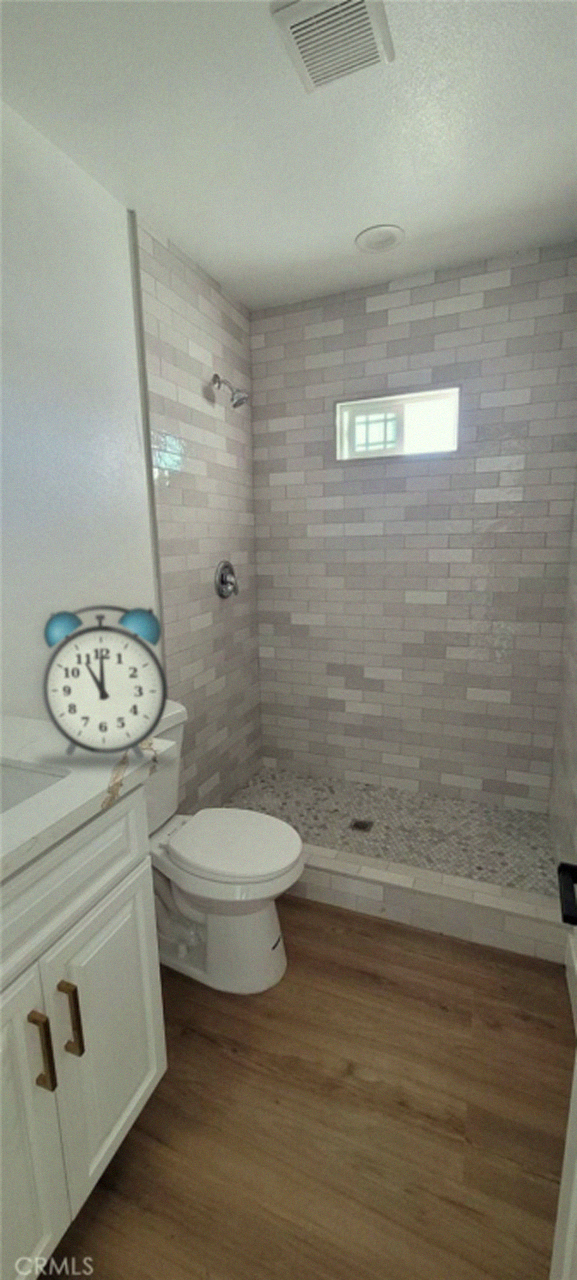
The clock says {"hour": 11, "minute": 0}
